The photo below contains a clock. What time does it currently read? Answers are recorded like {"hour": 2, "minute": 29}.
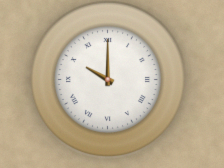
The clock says {"hour": 10, "minute": 0}
